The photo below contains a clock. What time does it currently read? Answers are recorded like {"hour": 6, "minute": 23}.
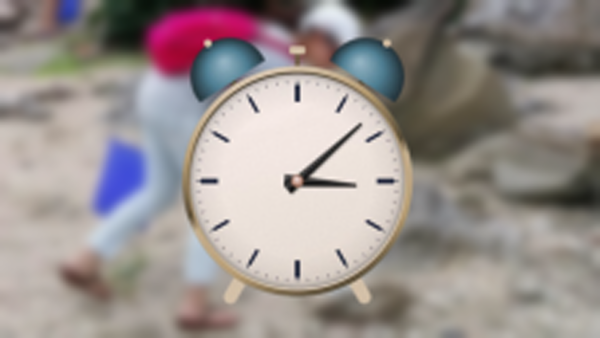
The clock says {"hour": 3, "minute": 8}
